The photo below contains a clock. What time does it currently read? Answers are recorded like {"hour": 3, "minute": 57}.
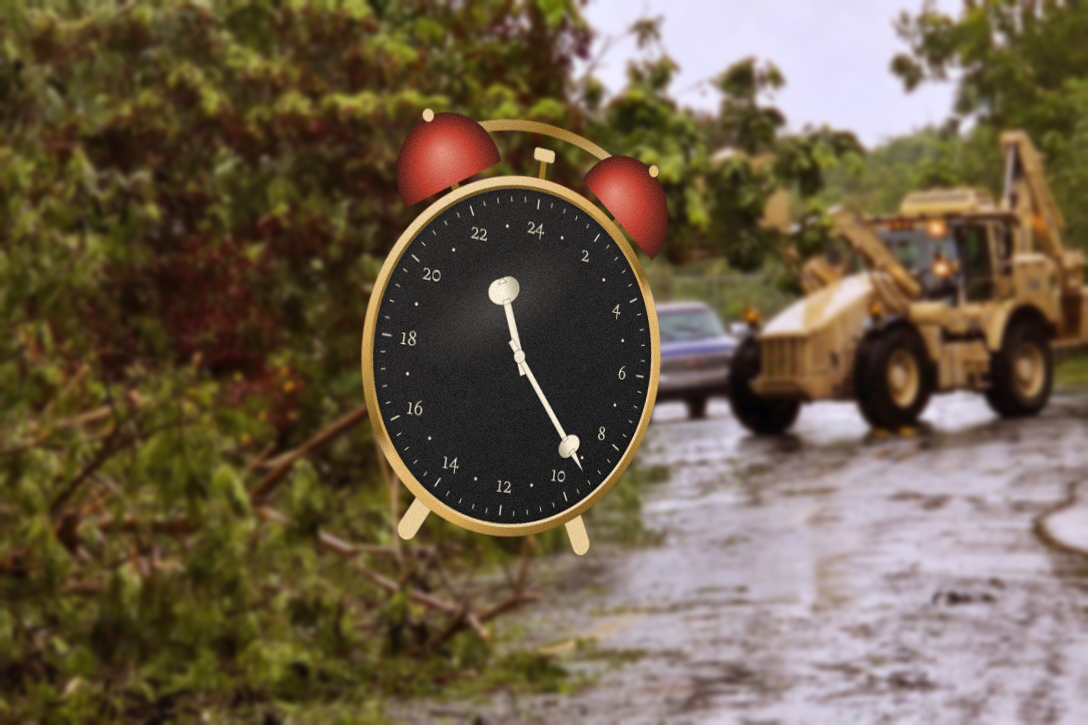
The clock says {"hour": 22, "minute": 23}
